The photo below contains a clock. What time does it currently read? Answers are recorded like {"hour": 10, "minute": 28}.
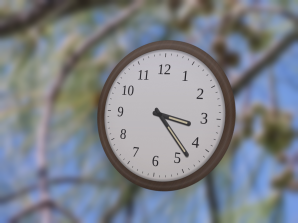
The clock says {"hour": 3, "minute": 23}
